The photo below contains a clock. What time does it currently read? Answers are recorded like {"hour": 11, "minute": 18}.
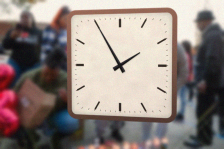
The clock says {"hour": 1, "minute": 55}
